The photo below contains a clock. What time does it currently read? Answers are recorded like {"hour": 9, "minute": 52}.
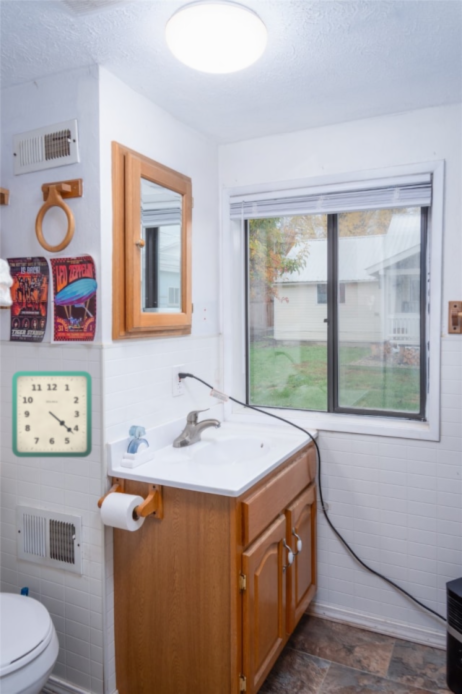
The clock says {"hour": 4, "minute": 22}
